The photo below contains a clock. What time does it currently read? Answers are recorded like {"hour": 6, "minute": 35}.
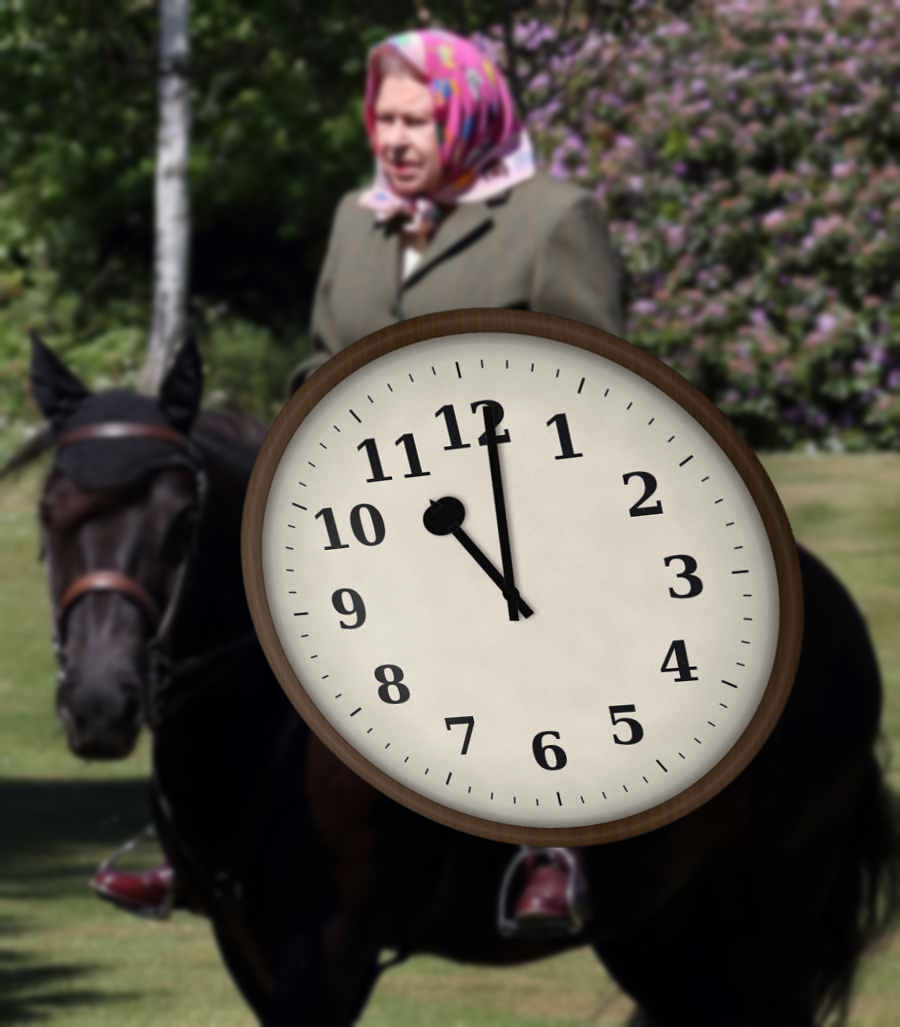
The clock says {"hour": 11, "minute": 1}
